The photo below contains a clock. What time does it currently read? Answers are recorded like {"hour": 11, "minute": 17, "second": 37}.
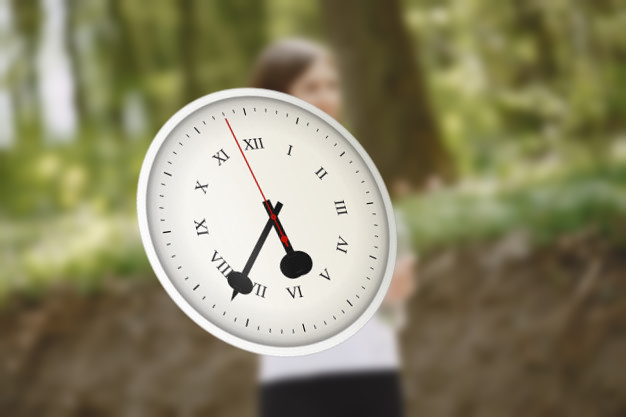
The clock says {"hour": 5, "minute": 36, "second": 58}
